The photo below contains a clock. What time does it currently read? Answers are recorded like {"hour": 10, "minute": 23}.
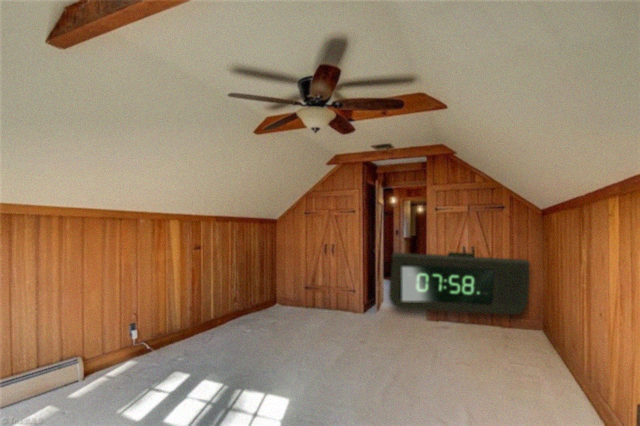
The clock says {"hour": 7, "minute": 58}
